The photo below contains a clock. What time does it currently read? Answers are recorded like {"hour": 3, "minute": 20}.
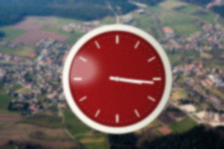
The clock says {"hour": 3, "minute": 16}
